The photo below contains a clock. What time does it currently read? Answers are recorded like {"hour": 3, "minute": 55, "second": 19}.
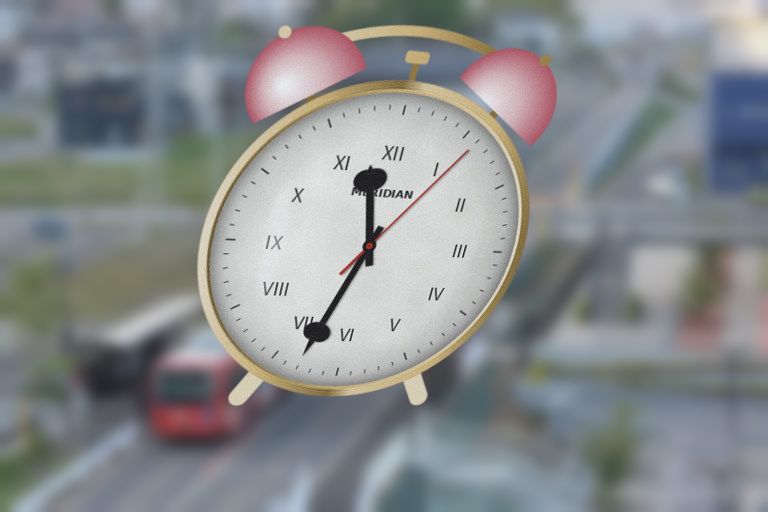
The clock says {"hour": 11, "minute": 33, "second": 6}
